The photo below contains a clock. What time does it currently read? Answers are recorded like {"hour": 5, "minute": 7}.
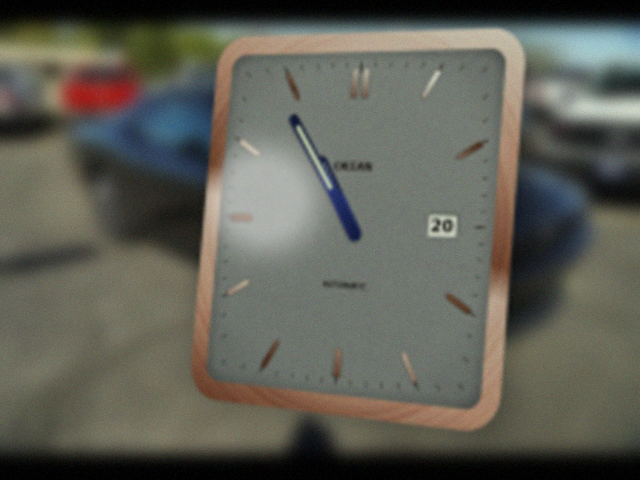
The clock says {"hour": 10, "minute": 54}
